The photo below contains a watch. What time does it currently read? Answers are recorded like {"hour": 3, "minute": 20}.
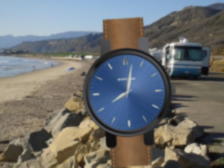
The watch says {"hour": 8, "minute": 2}
